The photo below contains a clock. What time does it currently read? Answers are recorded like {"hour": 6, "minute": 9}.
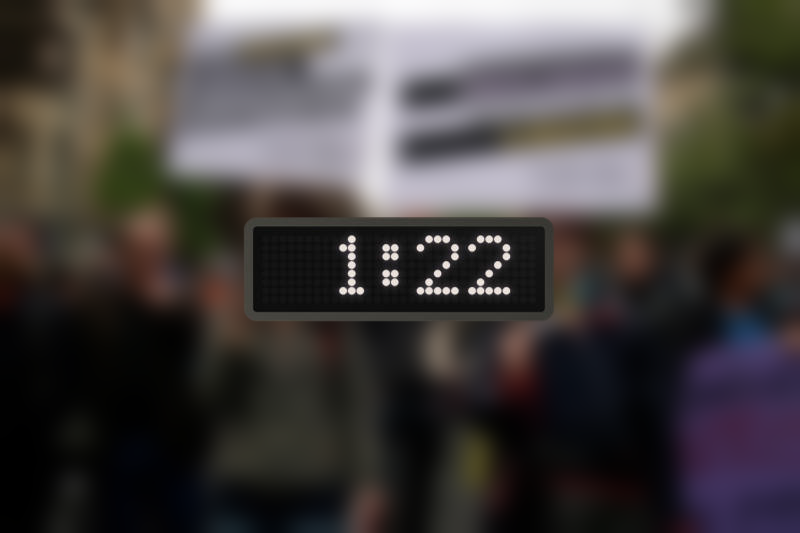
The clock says {"hour": 1, "minute": 22}
